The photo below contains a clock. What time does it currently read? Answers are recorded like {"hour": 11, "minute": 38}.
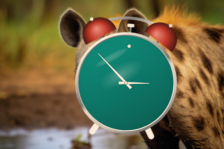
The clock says {"hour": 2, "minute": 52}
